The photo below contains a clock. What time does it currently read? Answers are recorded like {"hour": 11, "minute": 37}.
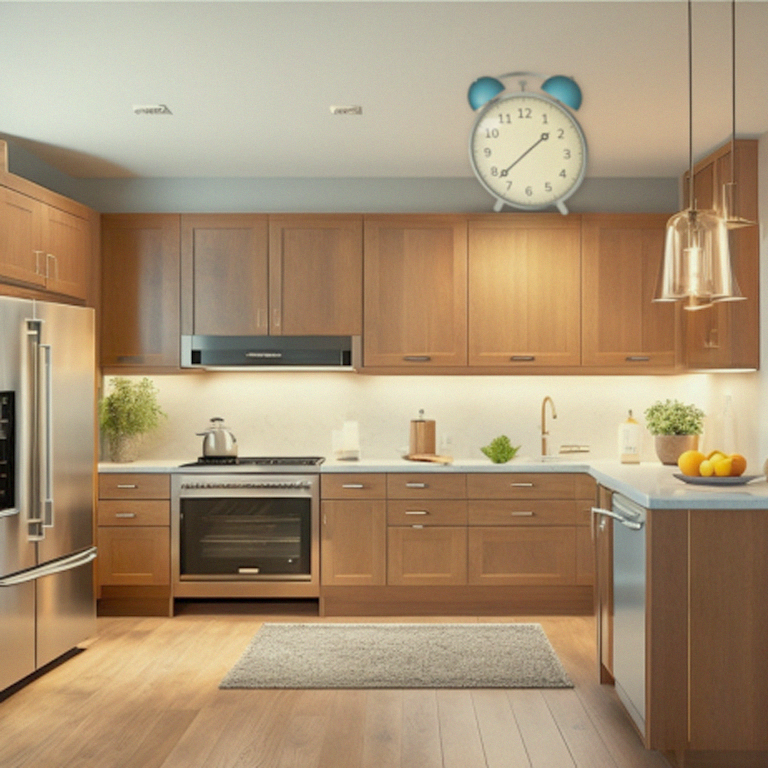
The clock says {"hour": 1, "minute": 38}
